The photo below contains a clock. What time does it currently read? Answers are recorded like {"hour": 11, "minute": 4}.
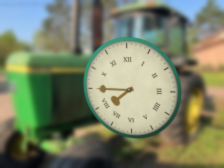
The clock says {"hour": 7, "minute": 45}
